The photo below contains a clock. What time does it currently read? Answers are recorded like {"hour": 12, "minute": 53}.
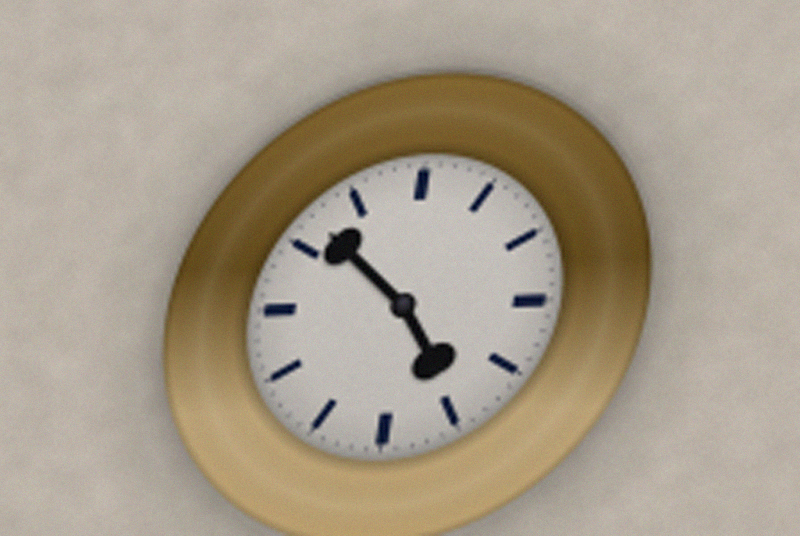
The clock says {"hour": 4, "minute": 52}
